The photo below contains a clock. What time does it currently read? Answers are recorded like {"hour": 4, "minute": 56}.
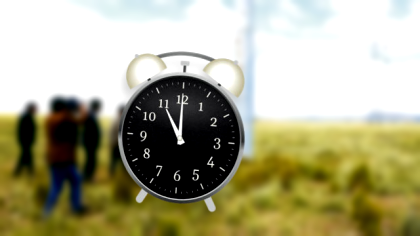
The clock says {"hour": 11, "minute": 0}
